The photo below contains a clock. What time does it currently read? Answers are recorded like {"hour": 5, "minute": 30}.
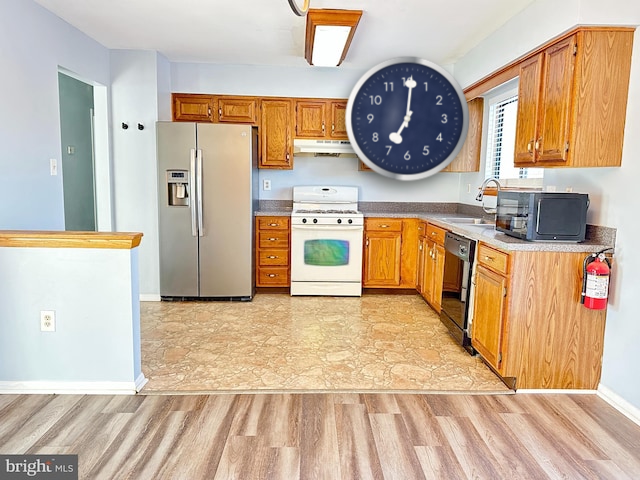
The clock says {"hour": 7, "minute": 1}
